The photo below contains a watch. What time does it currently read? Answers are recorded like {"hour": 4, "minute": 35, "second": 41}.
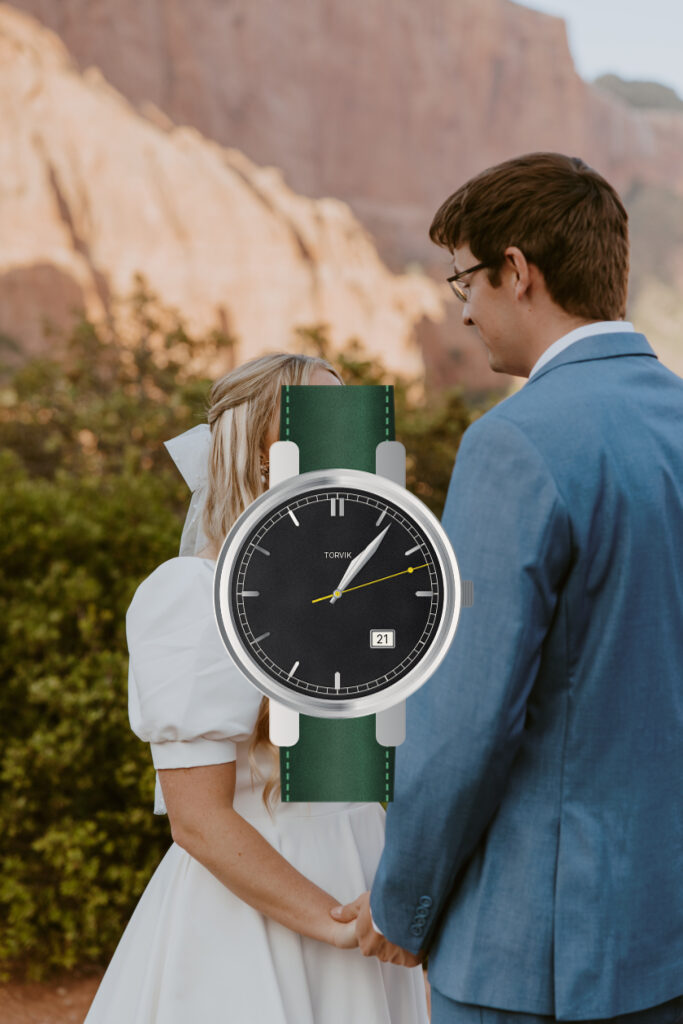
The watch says {"hour": 1, "minute": 6, "second": 12}
